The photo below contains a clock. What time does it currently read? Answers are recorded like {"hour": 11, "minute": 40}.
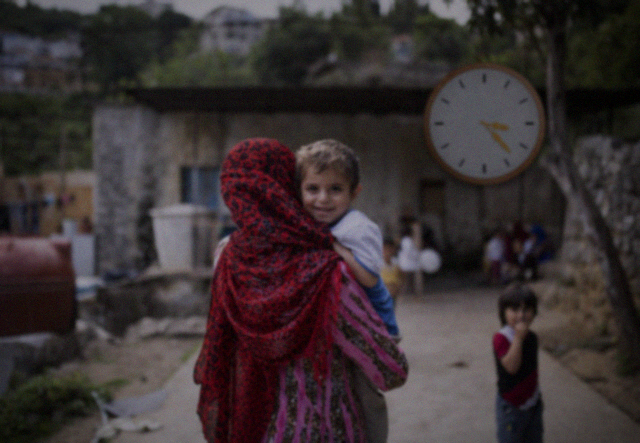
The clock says {"hour": 3, "minute": 23}
